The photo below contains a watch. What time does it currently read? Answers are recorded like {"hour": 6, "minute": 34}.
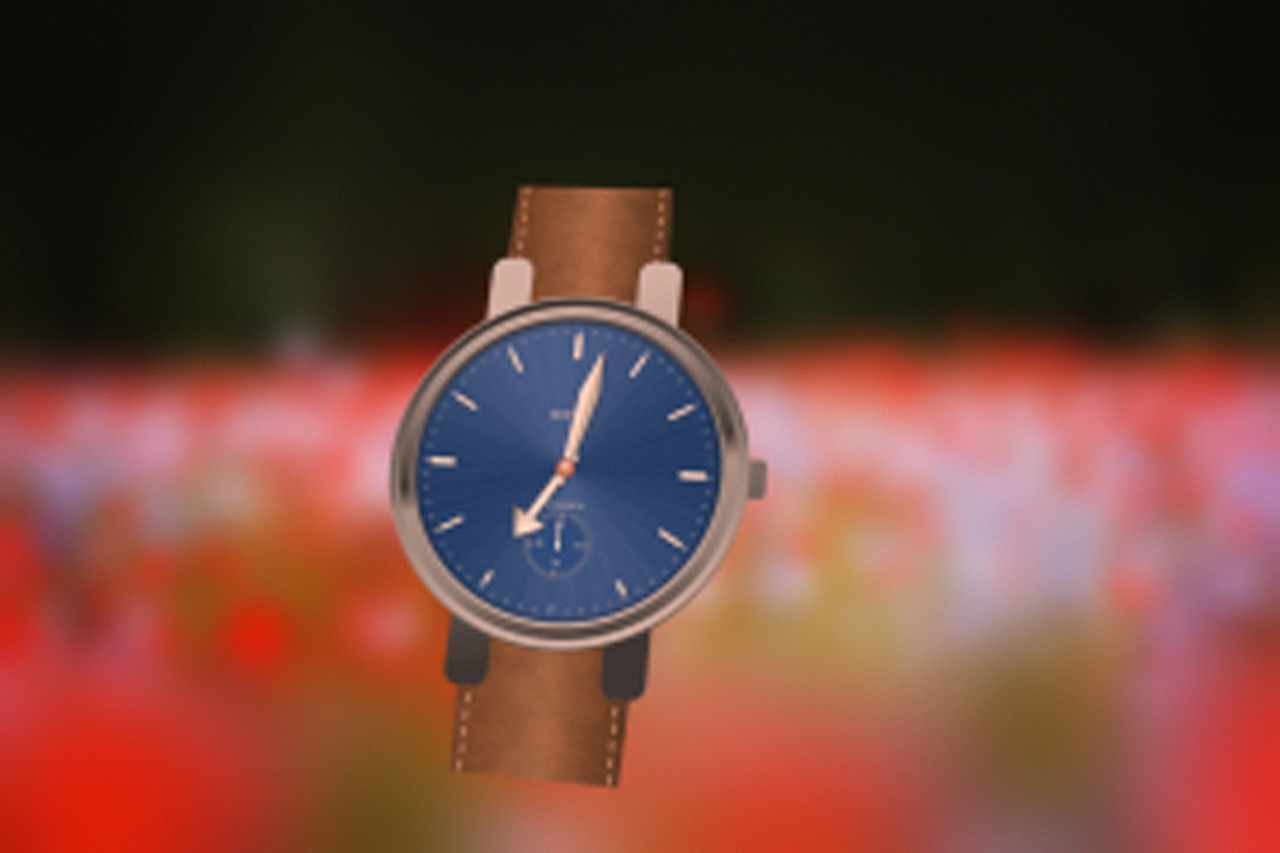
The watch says {"hour": 7, "minute": 2}
